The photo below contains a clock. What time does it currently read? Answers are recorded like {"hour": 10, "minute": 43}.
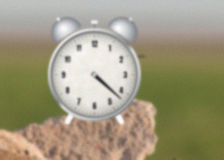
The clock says {"hour": 4, "minute": 22}
